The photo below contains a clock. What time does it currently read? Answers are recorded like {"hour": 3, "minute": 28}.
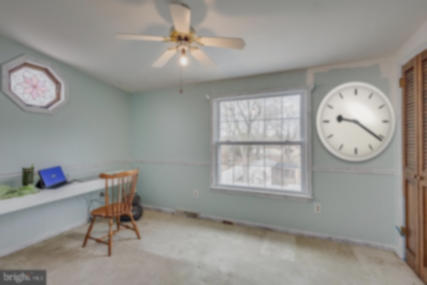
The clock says {"hour": 9, "minute": 21}
